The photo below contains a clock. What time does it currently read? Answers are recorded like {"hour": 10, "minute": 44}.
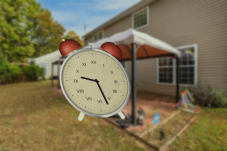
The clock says {"hour": 9, "minute": 27}
